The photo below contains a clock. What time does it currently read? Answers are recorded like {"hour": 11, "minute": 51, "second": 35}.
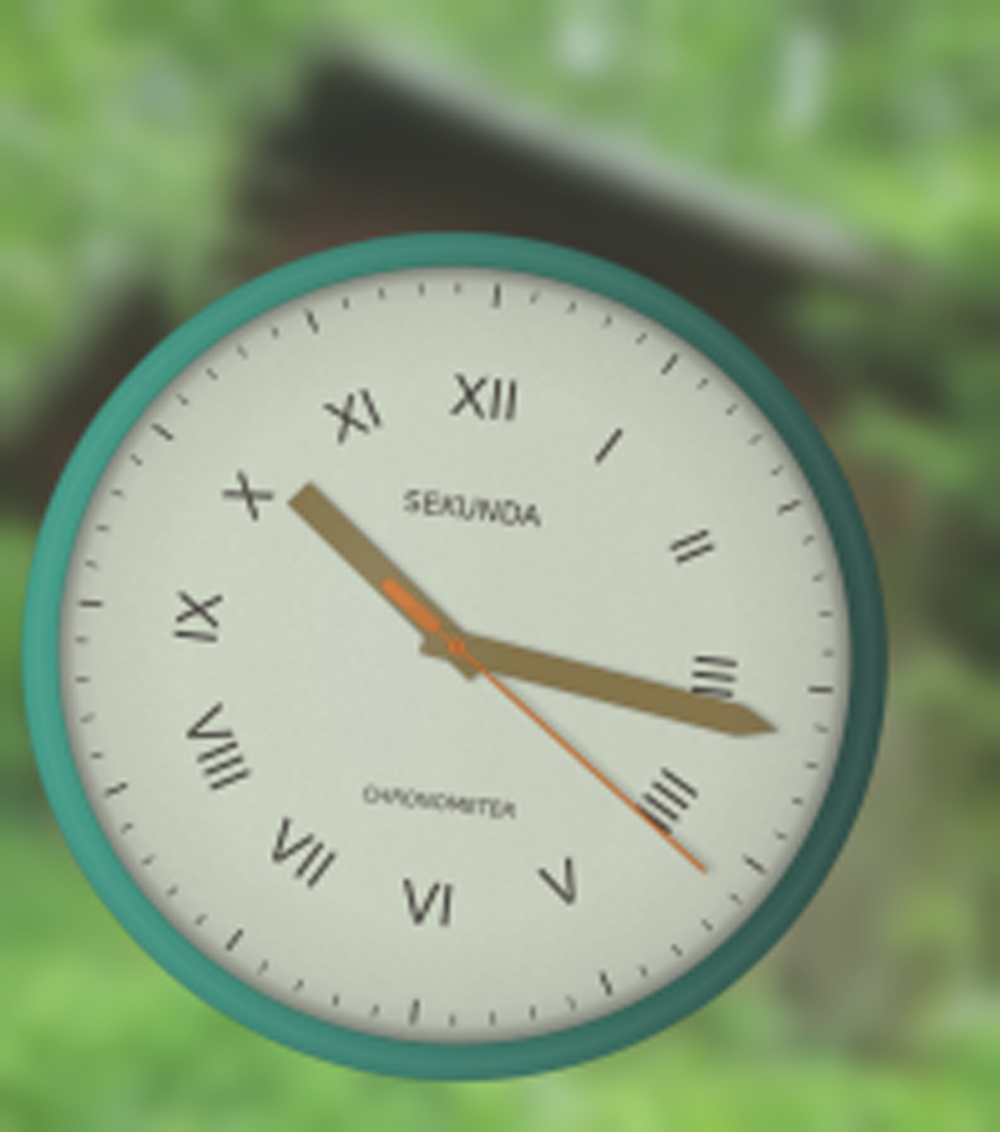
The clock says {"hour": 10, "minute": 16, "second": 21}
